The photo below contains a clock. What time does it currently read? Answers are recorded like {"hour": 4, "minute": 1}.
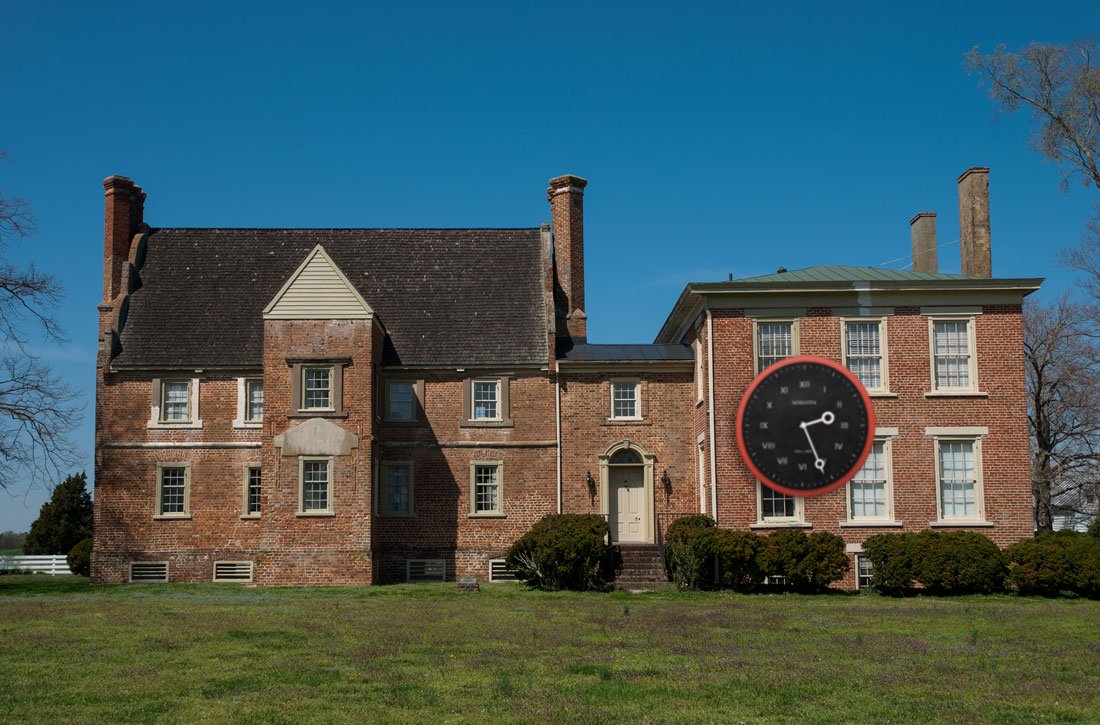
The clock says {"hour": 2, "minute": 26}
